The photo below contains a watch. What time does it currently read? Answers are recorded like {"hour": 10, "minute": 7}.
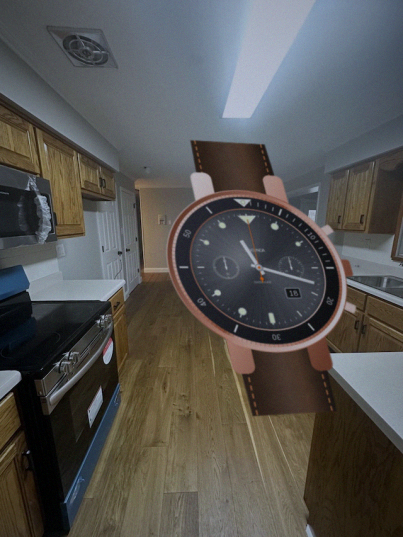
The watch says {"hour": 11, "minute": 18}
